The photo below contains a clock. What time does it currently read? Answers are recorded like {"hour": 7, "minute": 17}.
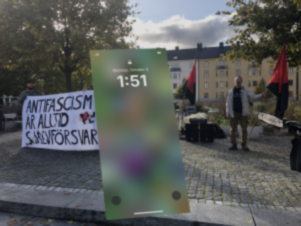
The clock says {"hour": 1, "minute": 51}
